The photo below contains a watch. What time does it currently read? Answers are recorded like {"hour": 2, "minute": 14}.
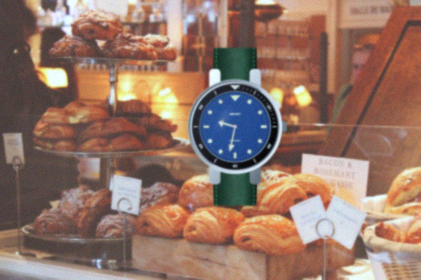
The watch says {"hour": 9, "minute": 32}
